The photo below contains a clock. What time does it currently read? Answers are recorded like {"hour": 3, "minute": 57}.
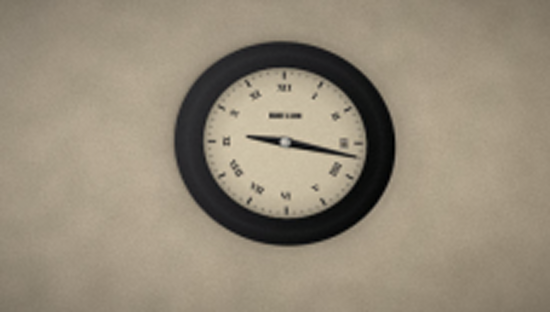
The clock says {"hour": 9, "minute": 17}
